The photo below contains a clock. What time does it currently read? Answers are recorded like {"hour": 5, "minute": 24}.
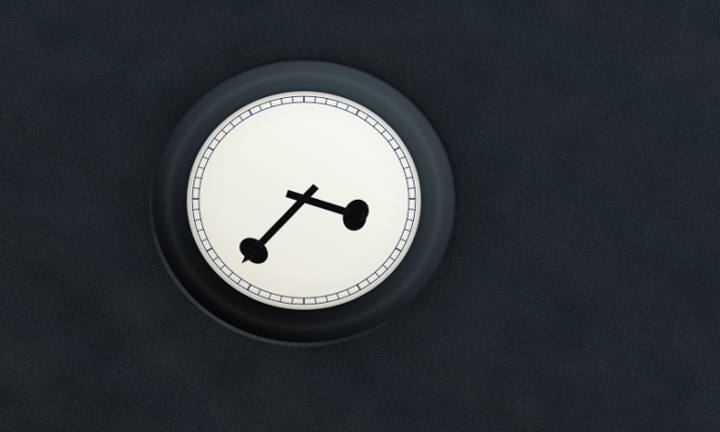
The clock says {"hour": 3, "minute": 37}
